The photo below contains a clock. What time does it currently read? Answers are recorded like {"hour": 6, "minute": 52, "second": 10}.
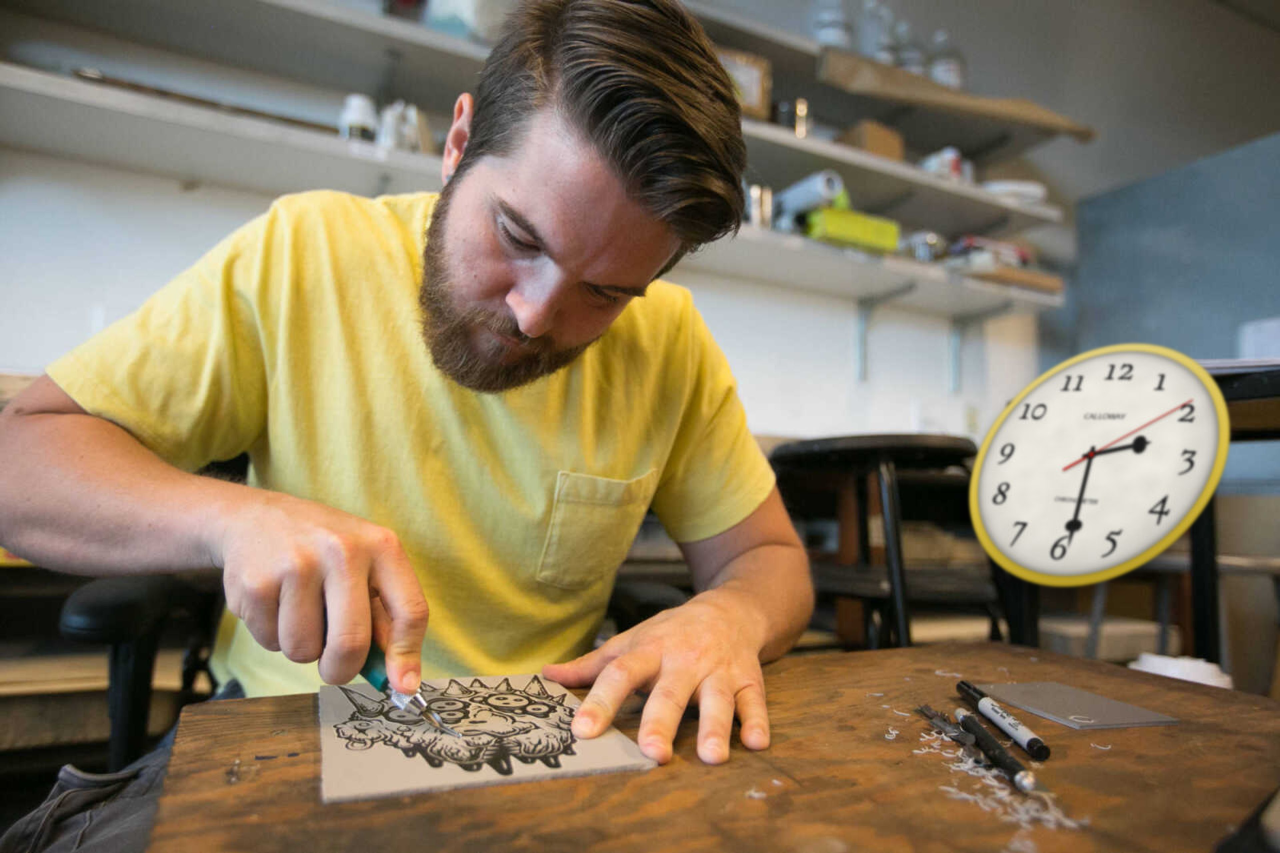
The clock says {"hour": 2, "minute": 29, "second": 9}
